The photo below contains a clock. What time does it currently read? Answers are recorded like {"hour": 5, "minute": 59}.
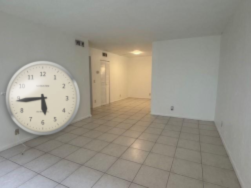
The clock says {"hour": 5, "minute": 44}
